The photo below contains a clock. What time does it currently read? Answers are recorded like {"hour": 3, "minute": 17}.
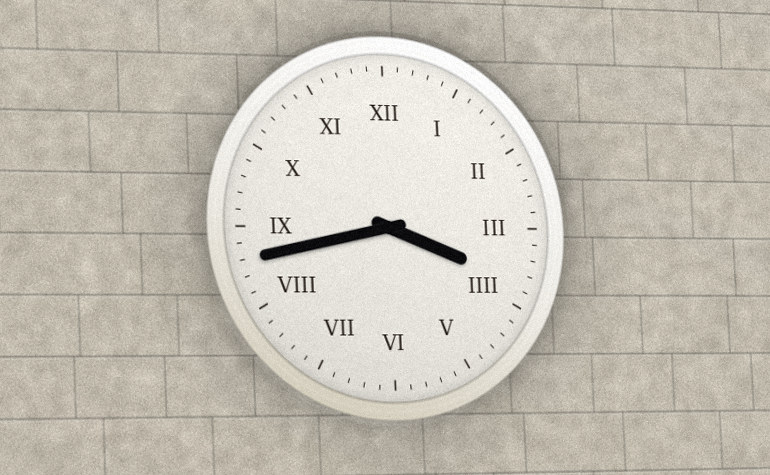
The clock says {"hour": 3, "minute": 43}
